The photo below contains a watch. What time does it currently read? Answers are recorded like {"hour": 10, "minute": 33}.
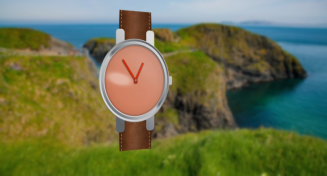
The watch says {"hour": 12, "minute": 54}
